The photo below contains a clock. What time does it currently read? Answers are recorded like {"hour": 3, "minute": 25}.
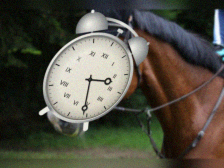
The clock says {"hour": 2, "minute": 26}
